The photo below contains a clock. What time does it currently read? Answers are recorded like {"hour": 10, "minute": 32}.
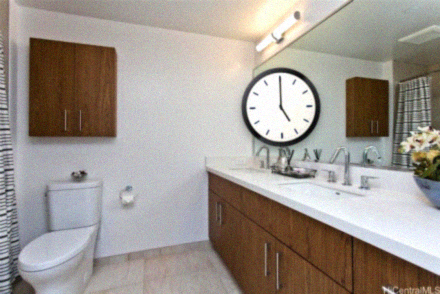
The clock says {"hour": 5, "minute": 0}
